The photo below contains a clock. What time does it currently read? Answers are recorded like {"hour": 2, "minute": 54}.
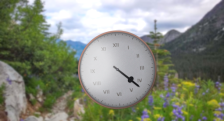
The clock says {"hour": 4, "minute": 22}
